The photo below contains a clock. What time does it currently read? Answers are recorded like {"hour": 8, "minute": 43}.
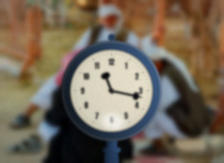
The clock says {"hour": 11, "minute": 17}
